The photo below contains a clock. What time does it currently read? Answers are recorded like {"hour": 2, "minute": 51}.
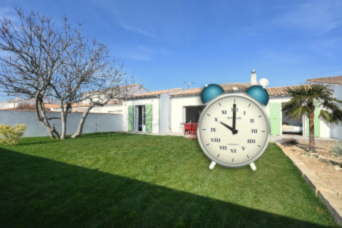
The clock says {"hour": 10, "minute": 0}
